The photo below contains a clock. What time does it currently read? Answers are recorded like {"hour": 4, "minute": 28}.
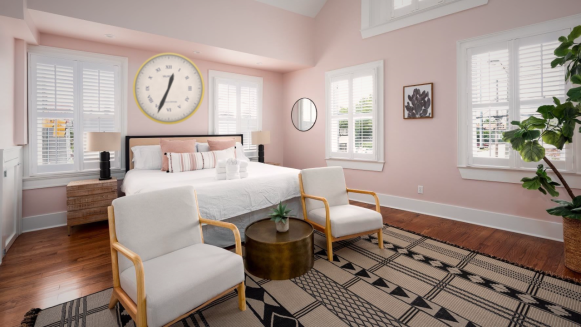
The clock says {"hour": 12, "minute": 34}
